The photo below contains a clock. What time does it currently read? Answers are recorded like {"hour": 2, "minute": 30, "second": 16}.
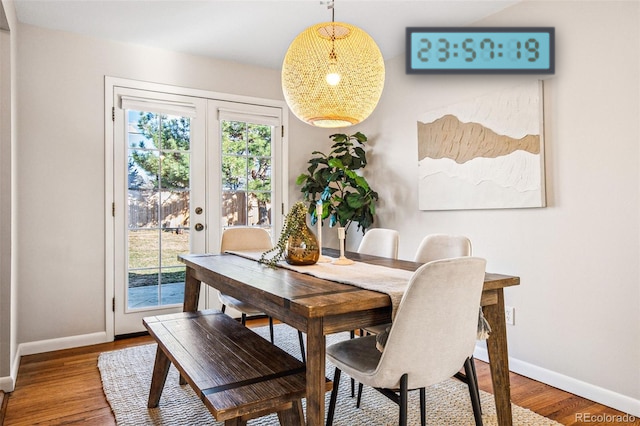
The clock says {"hour": 23, "minute": 57, "second": 19}
